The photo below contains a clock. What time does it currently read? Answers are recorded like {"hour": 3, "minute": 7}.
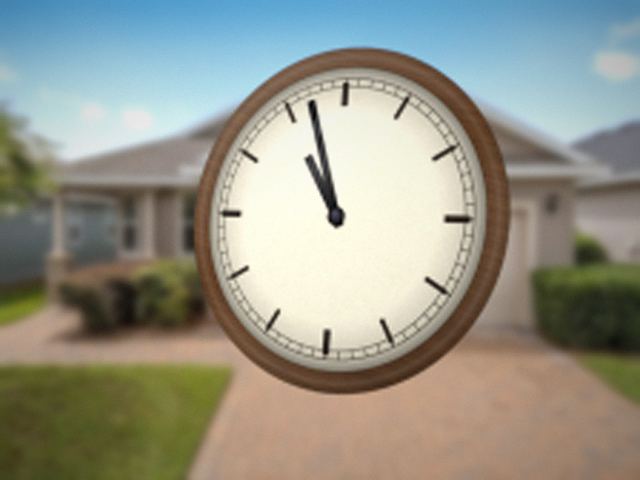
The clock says {"hour": 10, "minute": 57}
